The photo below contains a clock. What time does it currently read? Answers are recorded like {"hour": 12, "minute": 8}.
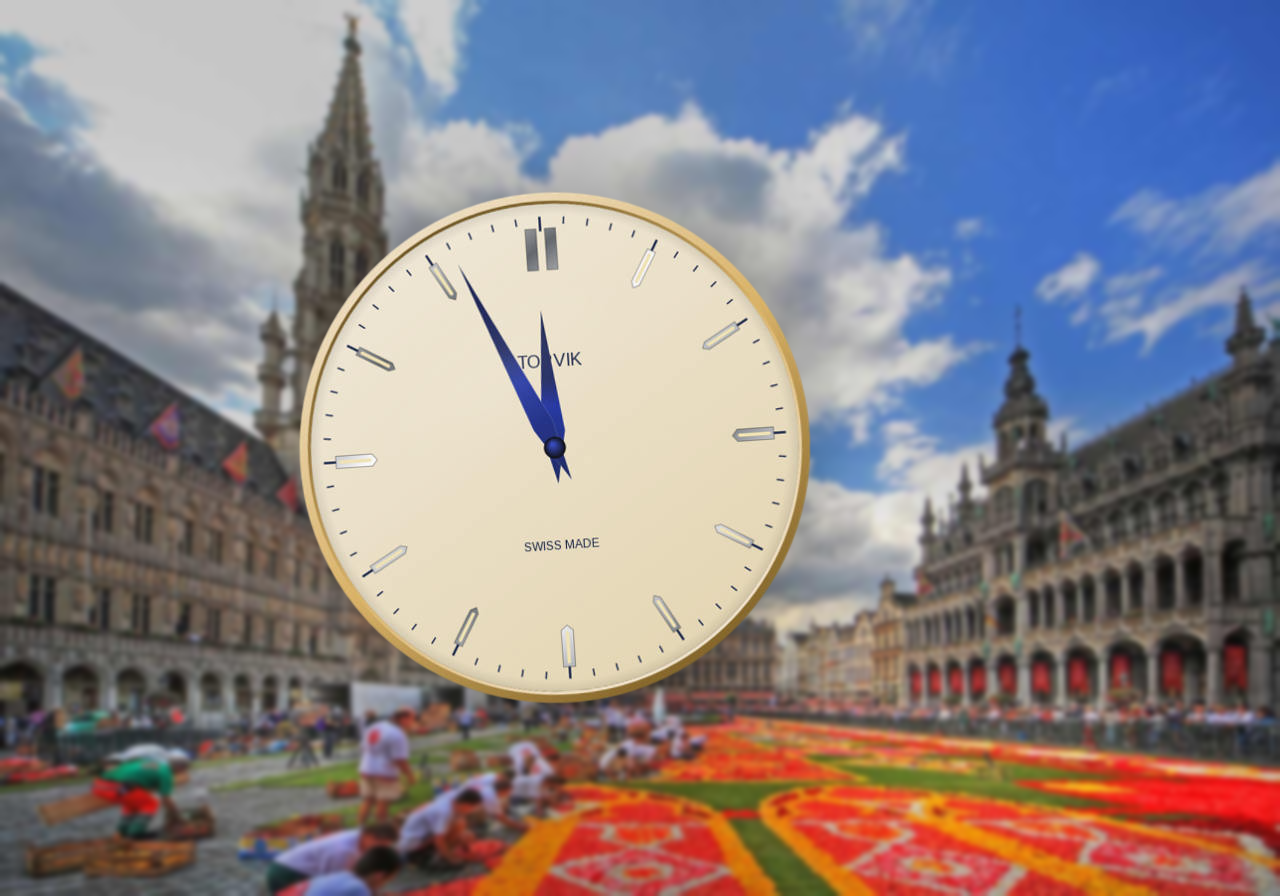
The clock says {"hour": 11, "minute": 56}
